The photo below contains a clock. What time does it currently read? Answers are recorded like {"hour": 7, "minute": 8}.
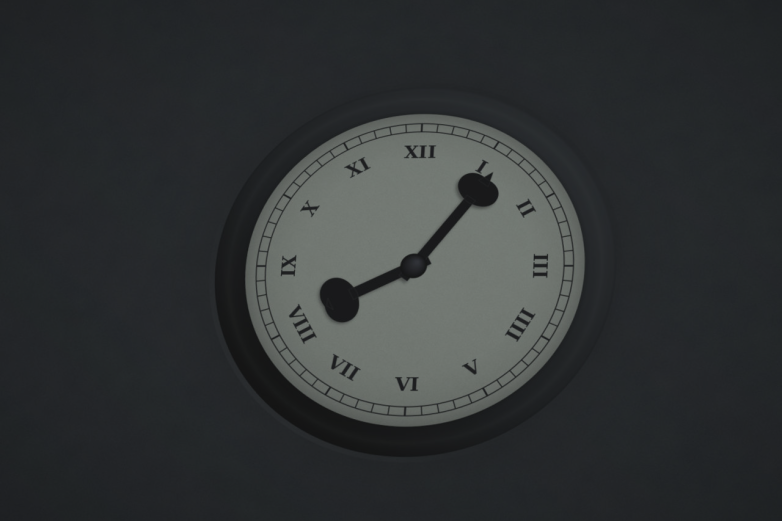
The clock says {"hour": 8, "minute": 6}
